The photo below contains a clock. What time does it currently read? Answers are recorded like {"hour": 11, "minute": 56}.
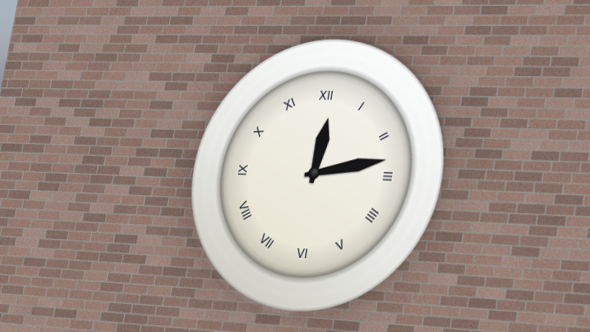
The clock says {"hour": 12, "minute": 13}
